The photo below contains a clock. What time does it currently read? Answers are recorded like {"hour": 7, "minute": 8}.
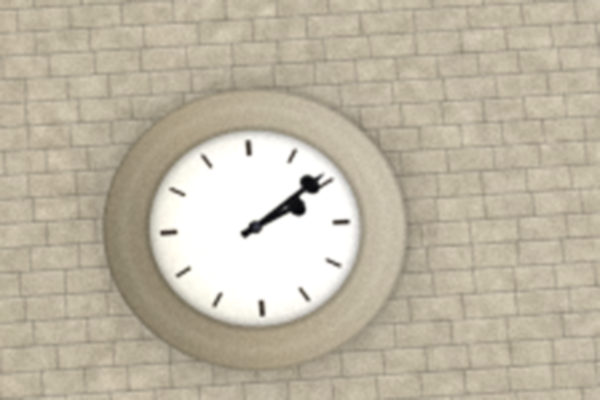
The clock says {"hour": 2, "minute": 9}
